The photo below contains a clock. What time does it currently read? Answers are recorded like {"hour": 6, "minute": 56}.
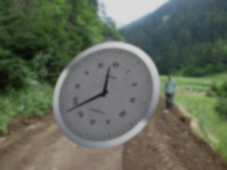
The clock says {"hour": 11, "minute": 38}
